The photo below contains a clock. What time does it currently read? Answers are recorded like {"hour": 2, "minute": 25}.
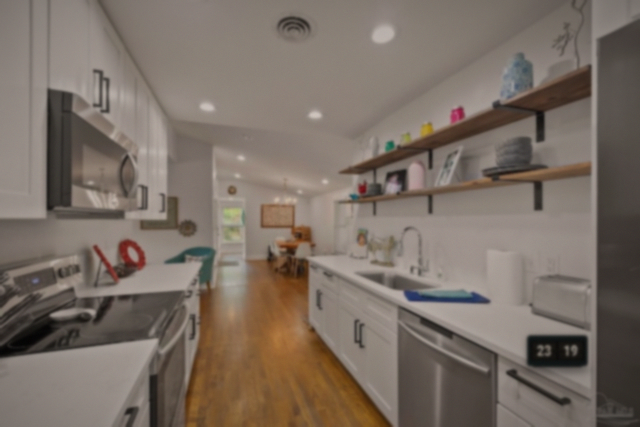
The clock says {"hour": 23, "minute": 19}
